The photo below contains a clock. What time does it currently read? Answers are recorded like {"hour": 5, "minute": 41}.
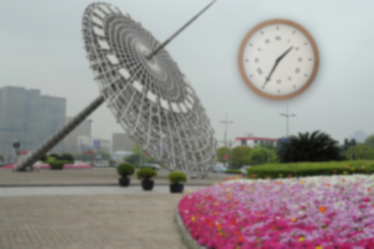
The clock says {"hour": 1, "minute": 35}
